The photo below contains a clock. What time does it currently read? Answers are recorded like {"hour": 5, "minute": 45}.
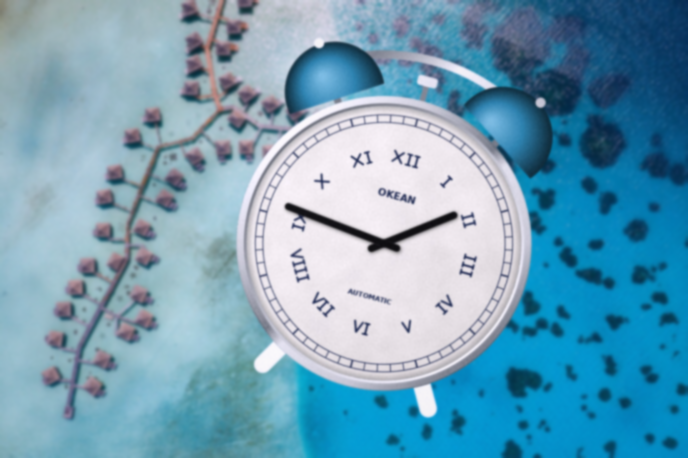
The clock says {"hour": 1, "minute": 46}
